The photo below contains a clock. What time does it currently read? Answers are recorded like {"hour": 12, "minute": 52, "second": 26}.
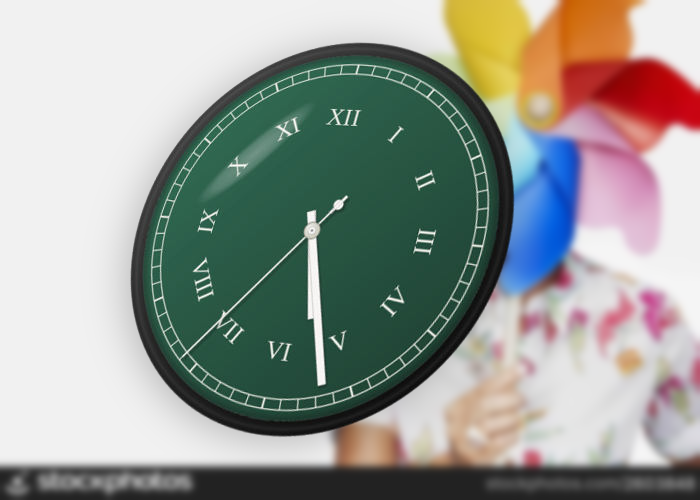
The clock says {"hour": 5, "minute": 26, "second": 36}
